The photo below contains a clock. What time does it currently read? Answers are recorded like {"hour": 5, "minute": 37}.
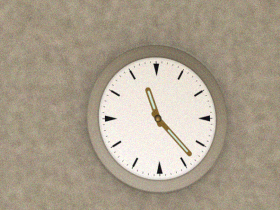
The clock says {"hour": 11, "minute": 23}
